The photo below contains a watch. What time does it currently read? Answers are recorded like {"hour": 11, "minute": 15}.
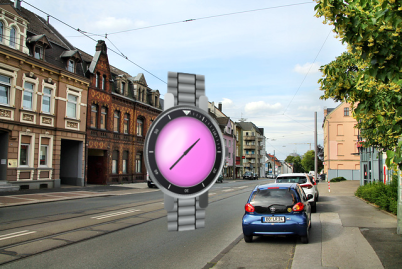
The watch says {"hour": 1, "minute": 38}
